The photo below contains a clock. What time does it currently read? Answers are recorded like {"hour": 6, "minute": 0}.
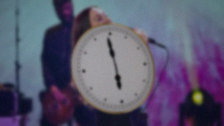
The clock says {"hour": 5, "minute": 59}
